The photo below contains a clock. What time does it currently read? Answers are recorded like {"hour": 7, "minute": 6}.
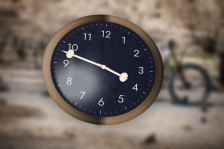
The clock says {"hour": 3, "minute": 48}
